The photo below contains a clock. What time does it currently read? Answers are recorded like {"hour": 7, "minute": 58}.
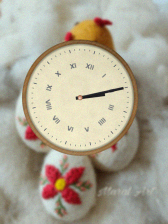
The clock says {"hour": 2, "minute": 10}
